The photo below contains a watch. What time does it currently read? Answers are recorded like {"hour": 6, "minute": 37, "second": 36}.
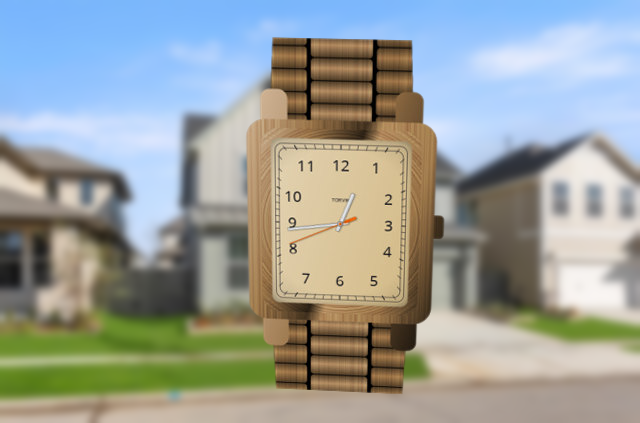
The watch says {"hour": 12, "minute": 43, "second": 41}
